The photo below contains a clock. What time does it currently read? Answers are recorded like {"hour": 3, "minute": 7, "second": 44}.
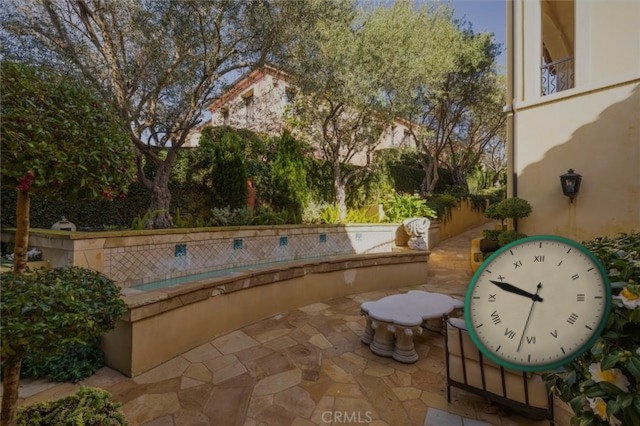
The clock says {"hour": 9, "minute": 48, "second": 32}
